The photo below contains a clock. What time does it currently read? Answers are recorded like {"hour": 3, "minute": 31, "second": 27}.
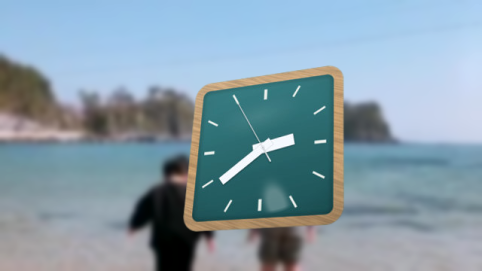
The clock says {"hour": 2, "minute": 38, "second": 55}
